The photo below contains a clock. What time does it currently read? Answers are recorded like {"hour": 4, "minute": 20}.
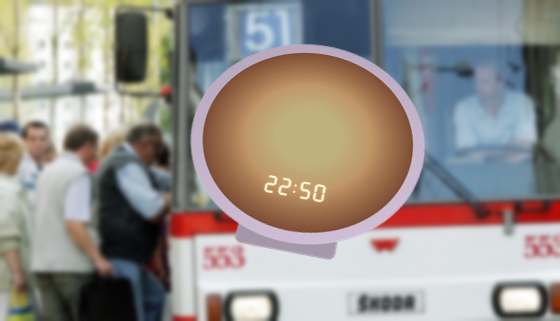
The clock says {"hour": 22, "minute": 50}
